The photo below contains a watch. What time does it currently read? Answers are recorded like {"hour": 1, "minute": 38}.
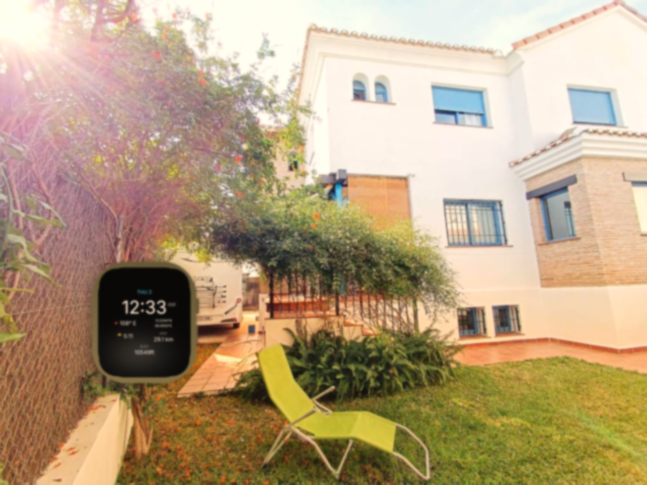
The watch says {"hour": 12, "minute": 33}
